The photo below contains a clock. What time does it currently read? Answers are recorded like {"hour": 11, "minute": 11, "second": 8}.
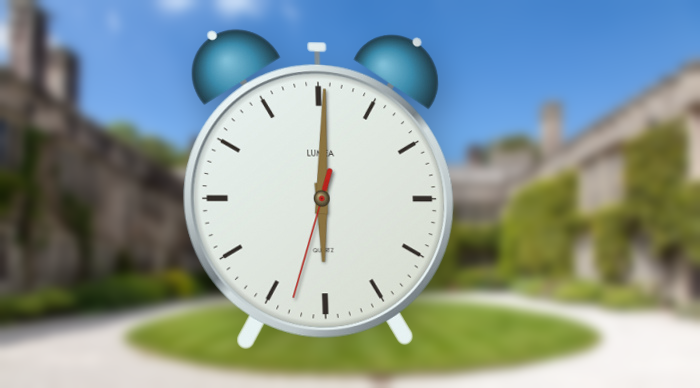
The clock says {"hour": 6, "minute": 0, "second": 33}
